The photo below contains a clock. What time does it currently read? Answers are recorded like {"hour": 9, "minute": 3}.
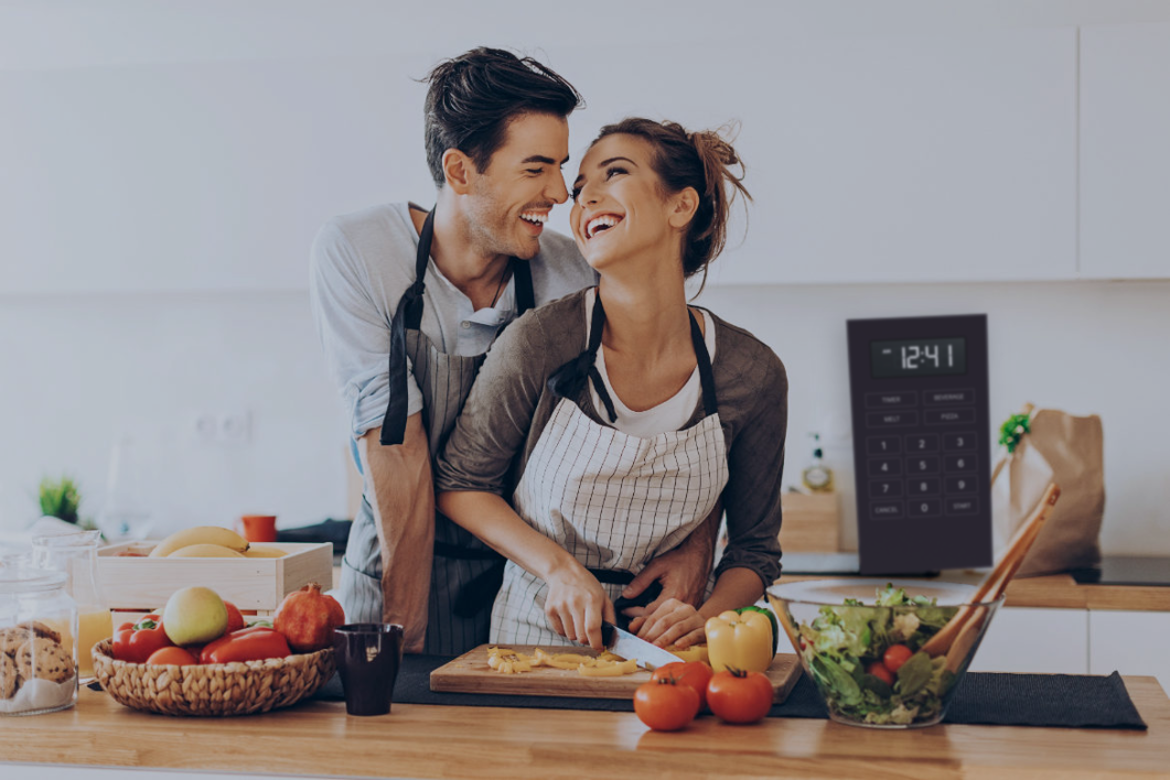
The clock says {"hour": 12, "minute": 41}
